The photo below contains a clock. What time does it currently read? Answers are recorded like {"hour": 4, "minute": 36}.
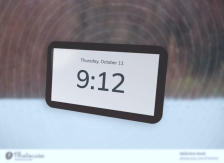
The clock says {"hour": 9, "minute": 12}
